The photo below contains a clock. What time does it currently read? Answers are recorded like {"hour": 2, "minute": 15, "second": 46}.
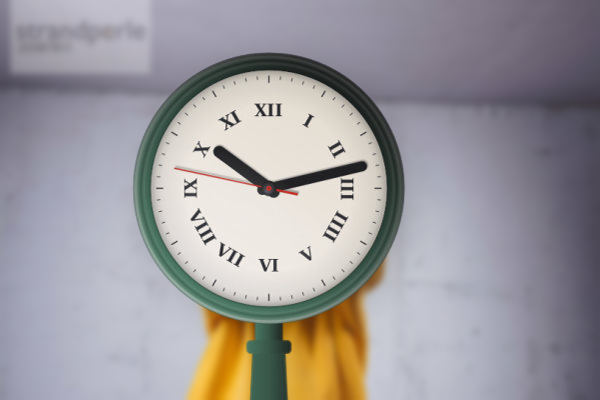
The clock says {"hour": 10, "minute": 12, "second": 47}
